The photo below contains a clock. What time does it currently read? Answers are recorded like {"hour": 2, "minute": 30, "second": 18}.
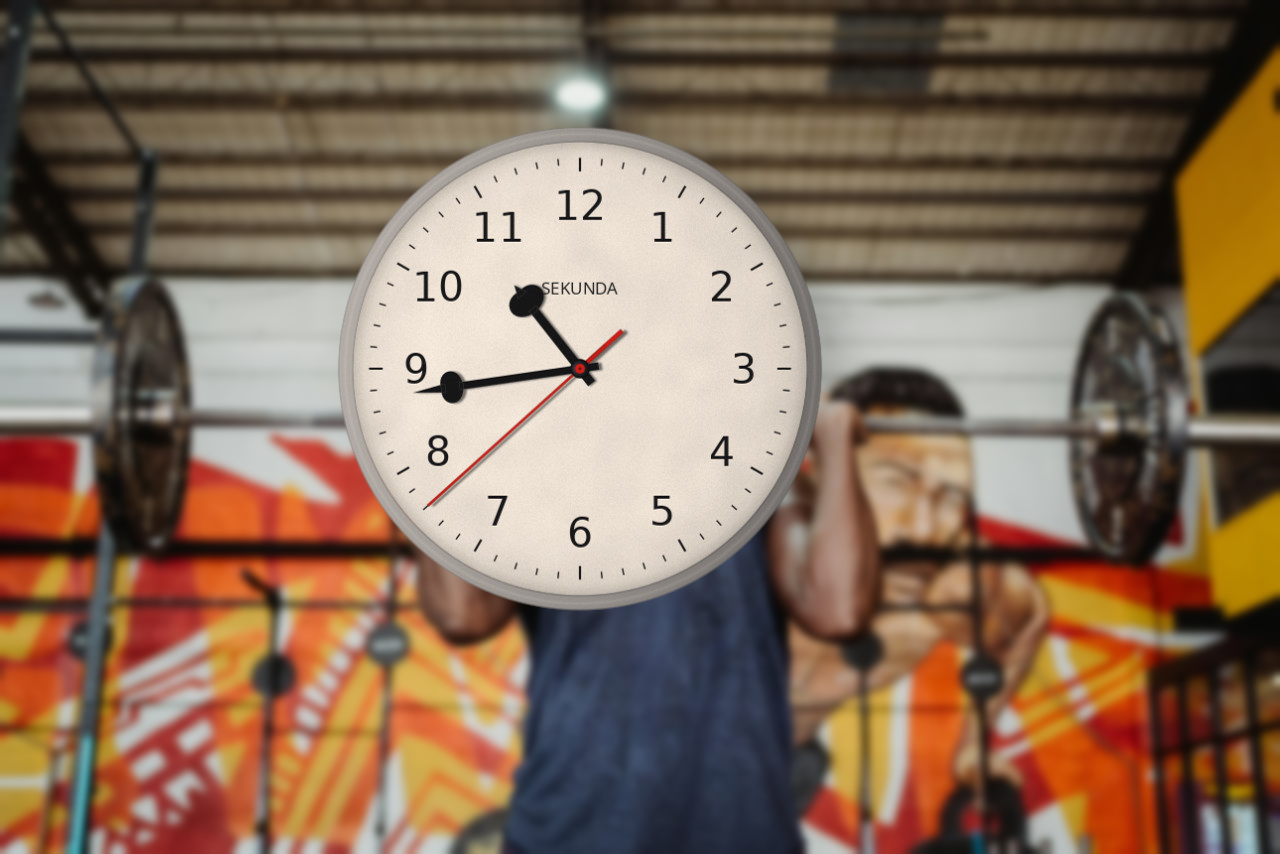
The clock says {"hour": 10, "minute": 43, "second": 38}
